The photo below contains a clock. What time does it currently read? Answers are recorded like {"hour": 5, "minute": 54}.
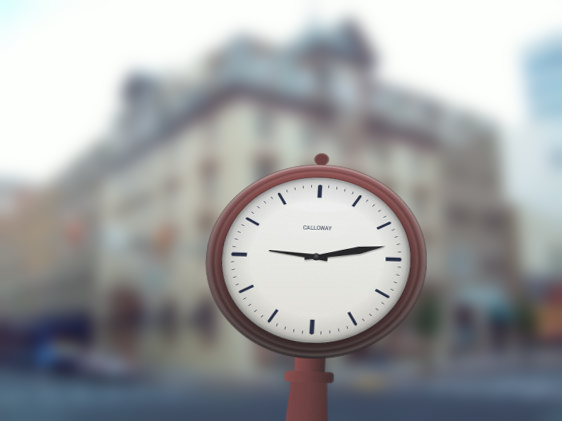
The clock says {"hour": 9, "minute": 13}
